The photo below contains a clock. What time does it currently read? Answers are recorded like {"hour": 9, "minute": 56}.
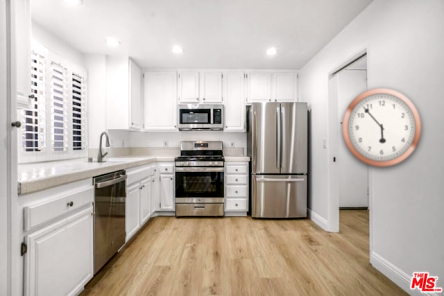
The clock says {"hour": 5, "minute": 53}
